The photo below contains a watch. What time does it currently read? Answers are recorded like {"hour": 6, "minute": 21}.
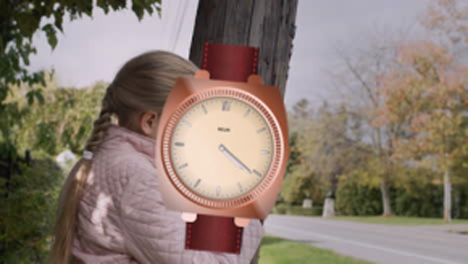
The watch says {"hour": 4, "minute": 21}
